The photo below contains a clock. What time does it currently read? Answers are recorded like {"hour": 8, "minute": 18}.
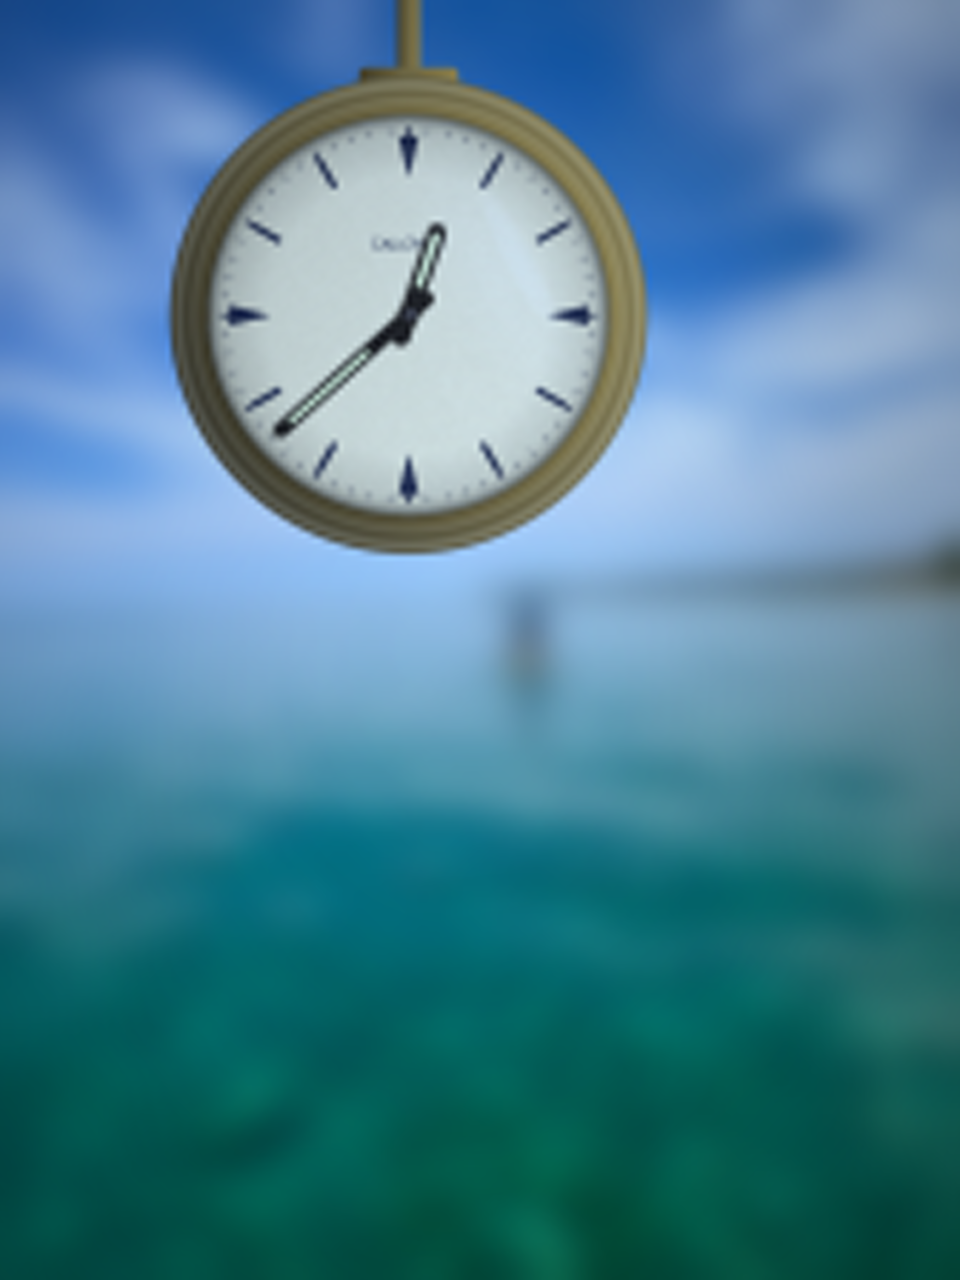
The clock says {"hour": 12, "minute": 38}
